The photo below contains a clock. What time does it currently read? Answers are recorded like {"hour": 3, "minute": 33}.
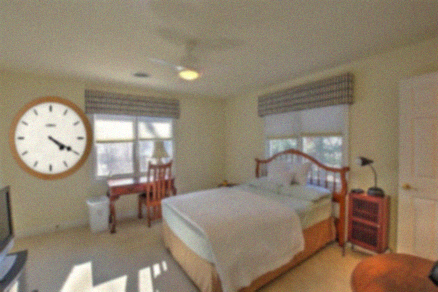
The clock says {"hour": 4, "minute": 20}
